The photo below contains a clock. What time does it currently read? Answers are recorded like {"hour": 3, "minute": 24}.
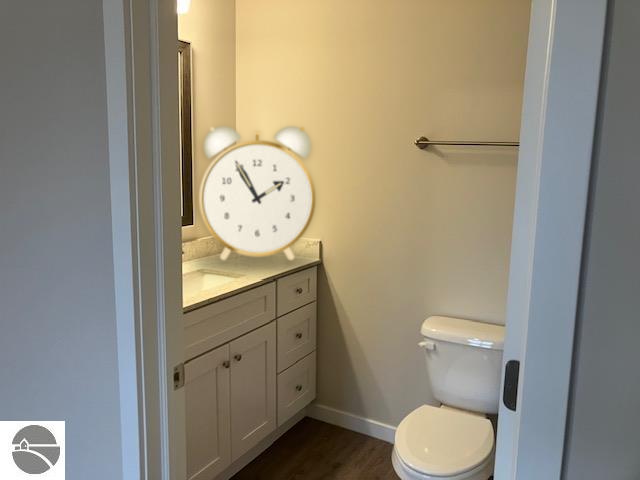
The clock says {"hour": 1, "minute": 55}
